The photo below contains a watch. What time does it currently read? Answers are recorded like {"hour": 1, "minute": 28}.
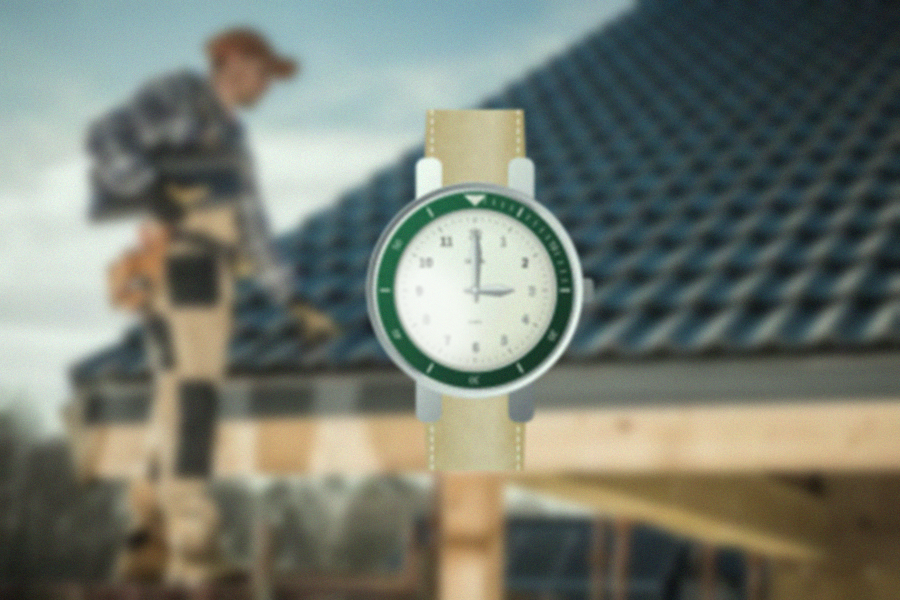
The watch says {"hour": 3, "minute": 0}
